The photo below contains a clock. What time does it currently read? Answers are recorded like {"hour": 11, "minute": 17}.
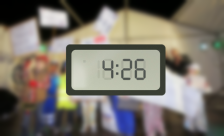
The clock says {"hour": 4, "minute": 26}
